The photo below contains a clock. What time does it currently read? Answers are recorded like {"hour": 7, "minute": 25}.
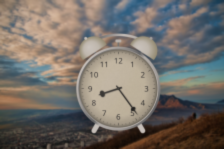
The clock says {"hour": 8, "minute": 24}
